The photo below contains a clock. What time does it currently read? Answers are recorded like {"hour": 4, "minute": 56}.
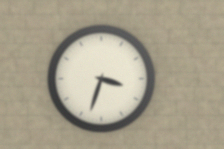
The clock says {"hour": 3, "minute": 33}
